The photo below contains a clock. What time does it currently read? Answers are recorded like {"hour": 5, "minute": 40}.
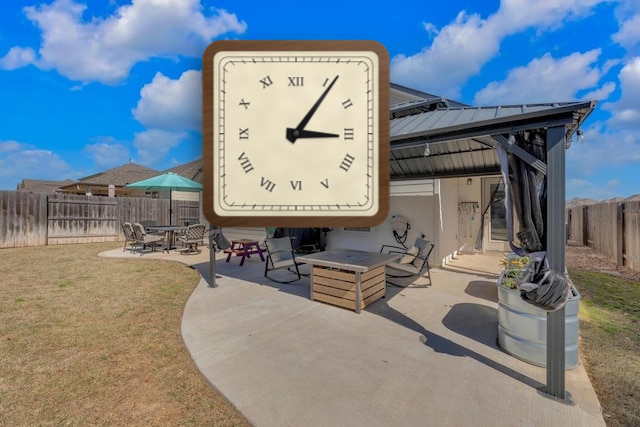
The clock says {"hour": 3, "minute": 6}
